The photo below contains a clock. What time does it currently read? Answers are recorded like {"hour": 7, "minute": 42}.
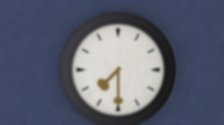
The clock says {"hour": 7, "minute": 30}
